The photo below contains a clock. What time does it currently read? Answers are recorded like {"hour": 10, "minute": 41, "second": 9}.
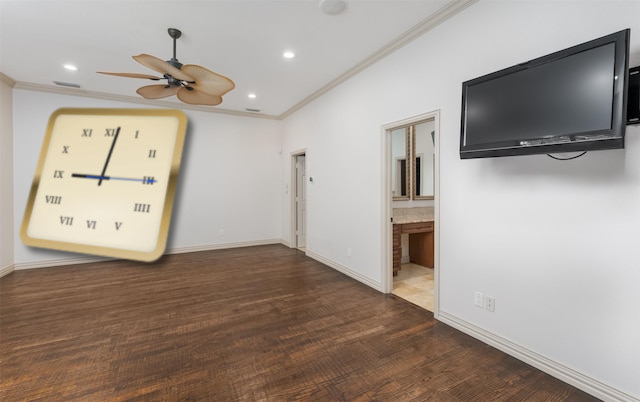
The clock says {"hour": 9, "minute": 1, "second": 15}
